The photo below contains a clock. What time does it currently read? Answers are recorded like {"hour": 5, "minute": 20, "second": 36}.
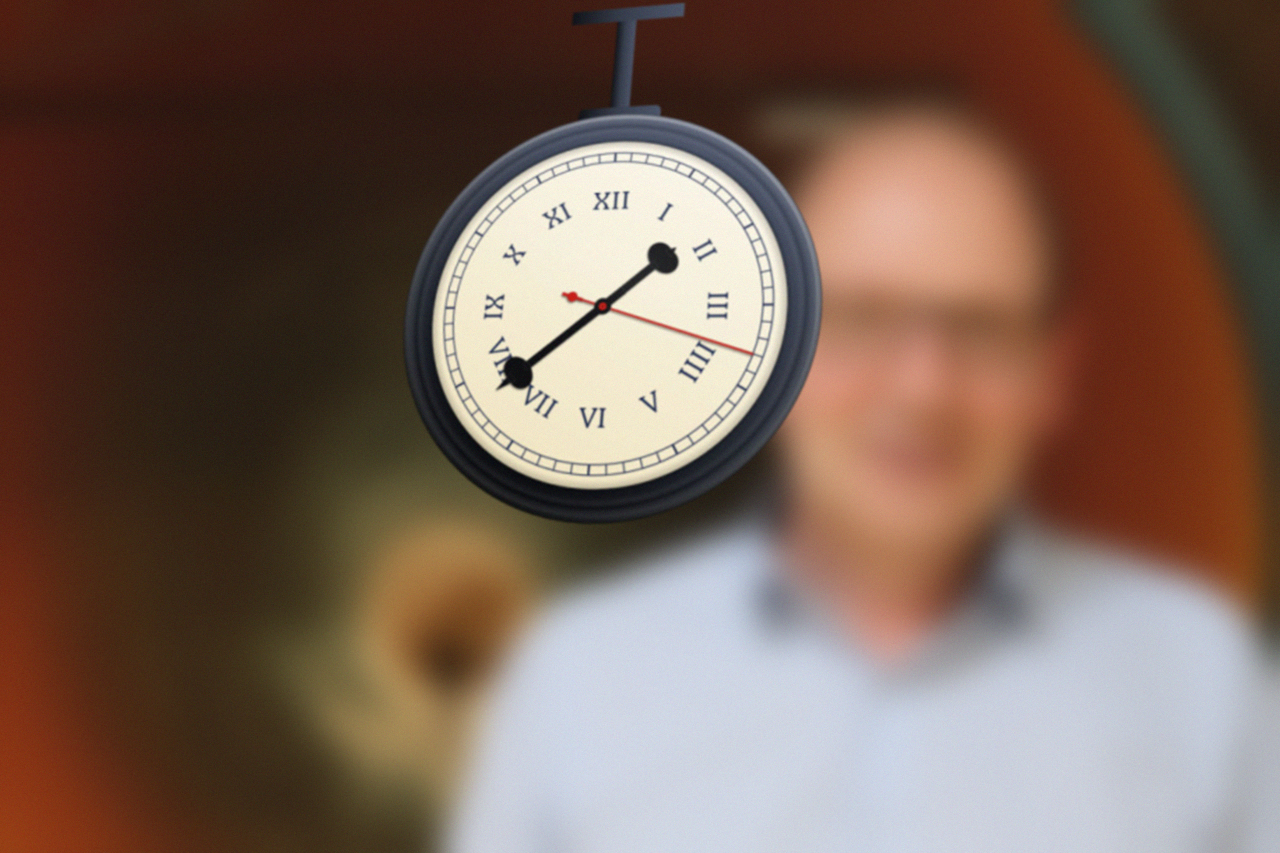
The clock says {"hour": 1, "minute": 38, "second": 18}
